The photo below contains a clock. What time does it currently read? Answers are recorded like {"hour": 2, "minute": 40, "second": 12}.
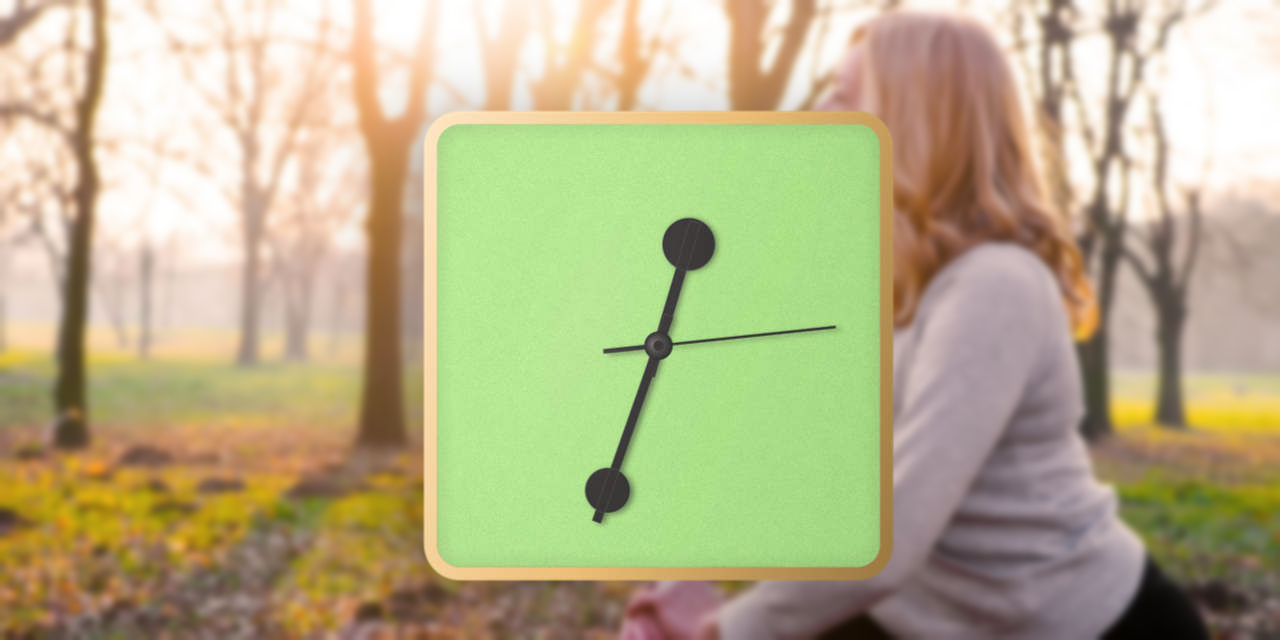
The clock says {"hour": 12, "minute": 33, "second": 14}
